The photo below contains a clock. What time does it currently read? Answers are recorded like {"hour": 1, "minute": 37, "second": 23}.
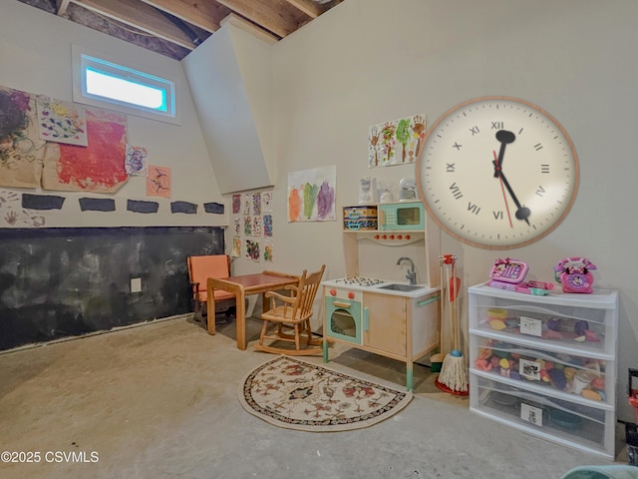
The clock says {"hour": 12, "minute": 25, "second": 28}
